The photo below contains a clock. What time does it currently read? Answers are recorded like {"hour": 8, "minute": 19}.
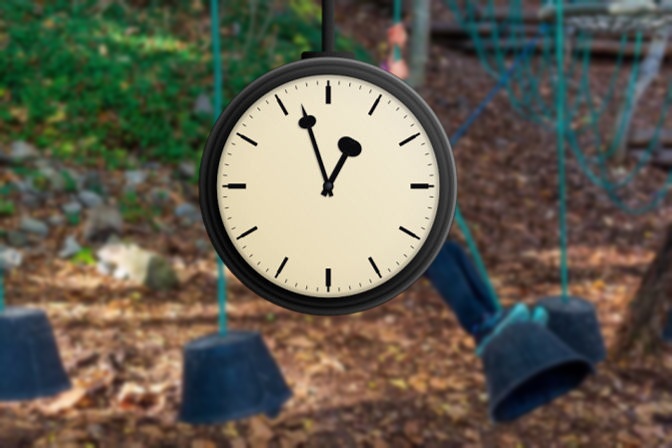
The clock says {"hour": 12, "minute": 57}
